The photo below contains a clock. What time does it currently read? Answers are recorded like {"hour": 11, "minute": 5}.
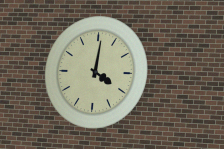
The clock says {"hour": 4, "minute": 1}
